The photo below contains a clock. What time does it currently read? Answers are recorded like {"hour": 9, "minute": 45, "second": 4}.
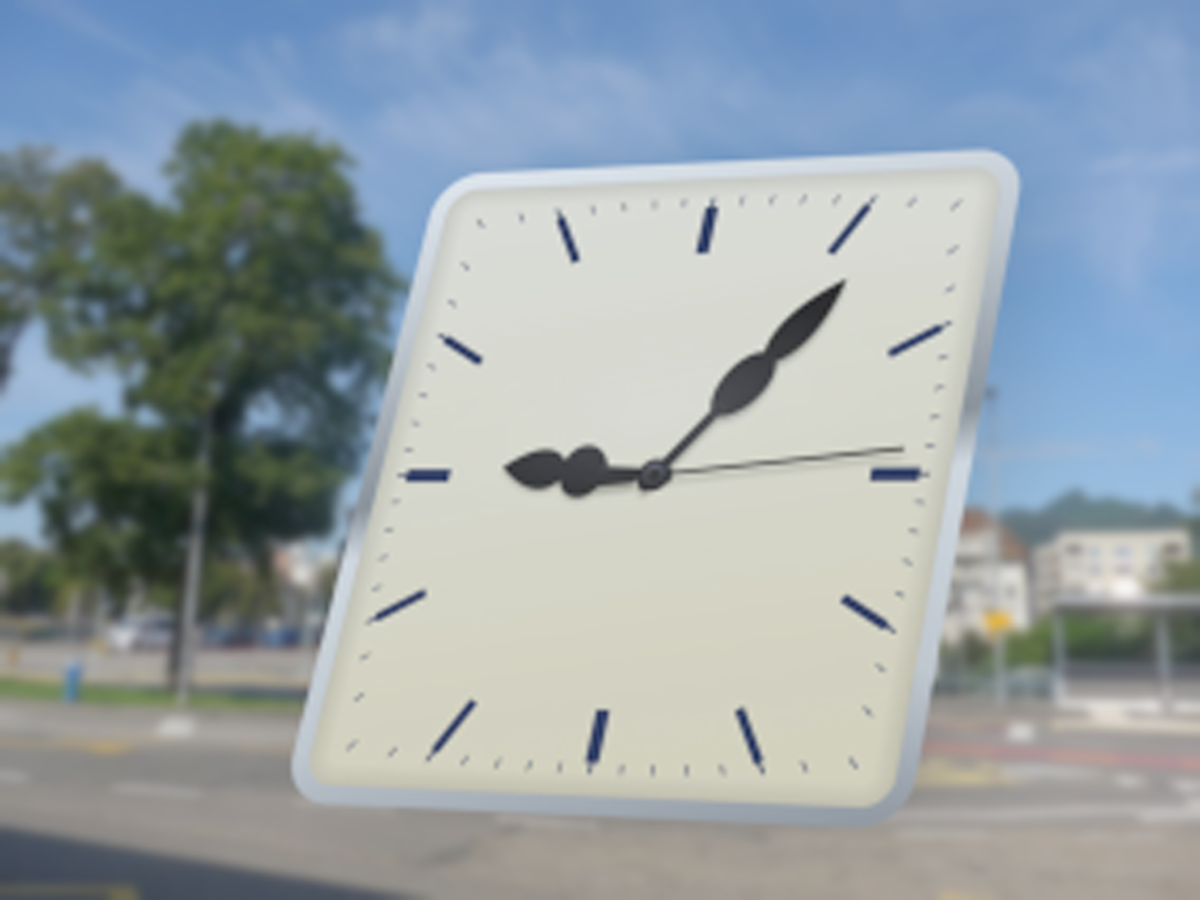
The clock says {"hour": 9, "minute": 6, "second": 14}
